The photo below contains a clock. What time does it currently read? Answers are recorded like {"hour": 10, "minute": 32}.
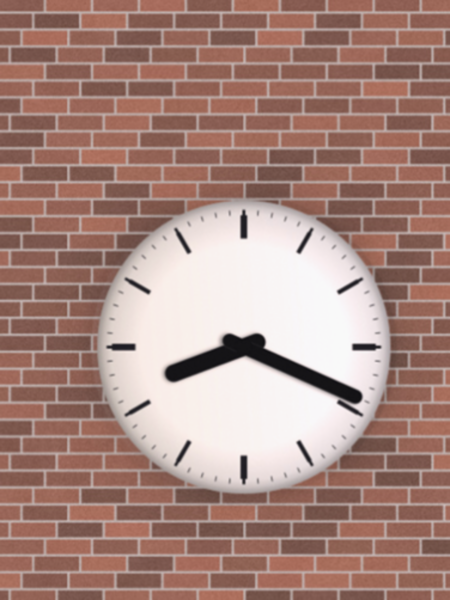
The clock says {"hour": 8, "minute": 19}
